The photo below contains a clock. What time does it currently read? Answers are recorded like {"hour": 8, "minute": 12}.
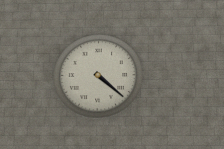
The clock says {"hour": 4, "minute": 22}
